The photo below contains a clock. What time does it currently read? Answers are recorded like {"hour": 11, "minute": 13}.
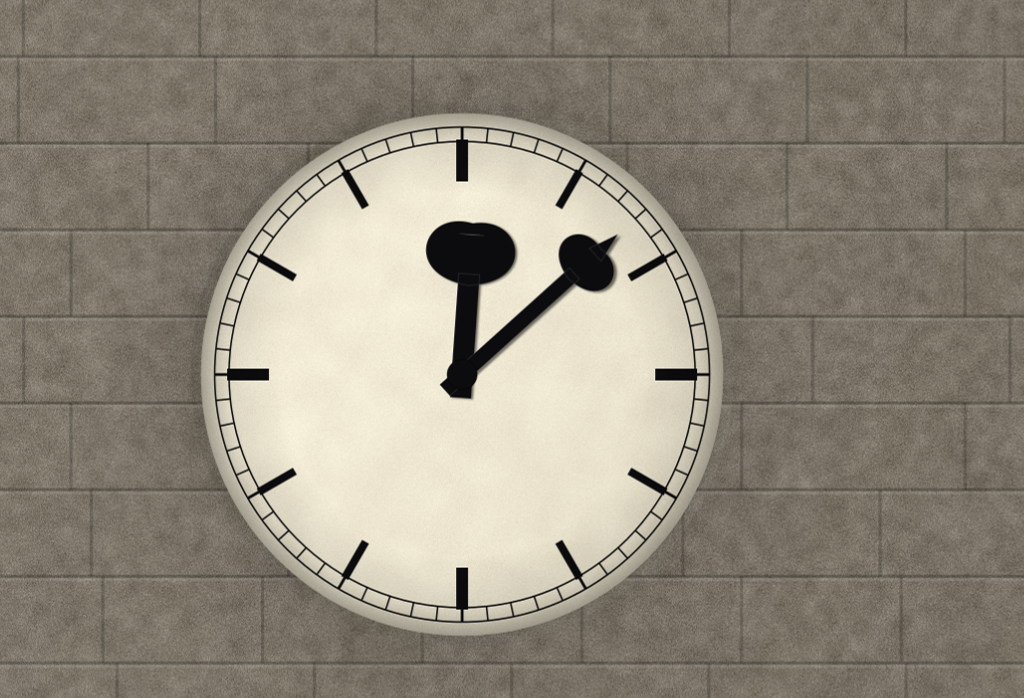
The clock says {"hour": 12, "minute": 8}
